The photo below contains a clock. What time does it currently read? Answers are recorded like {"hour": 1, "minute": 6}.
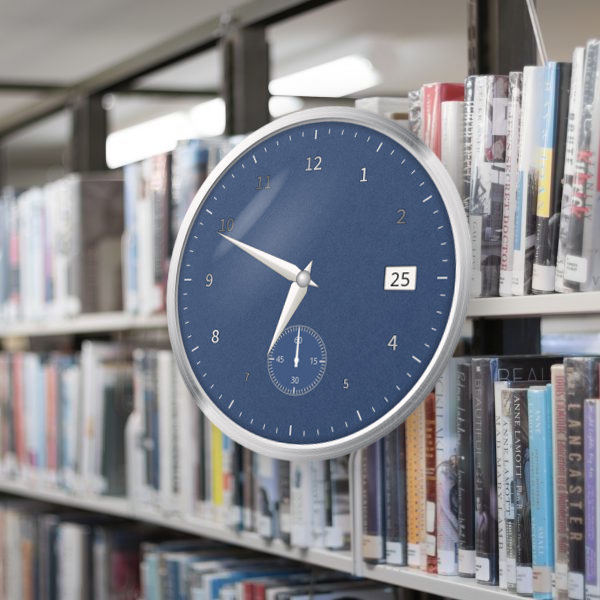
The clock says {"hour": 6, "minute": 49}
